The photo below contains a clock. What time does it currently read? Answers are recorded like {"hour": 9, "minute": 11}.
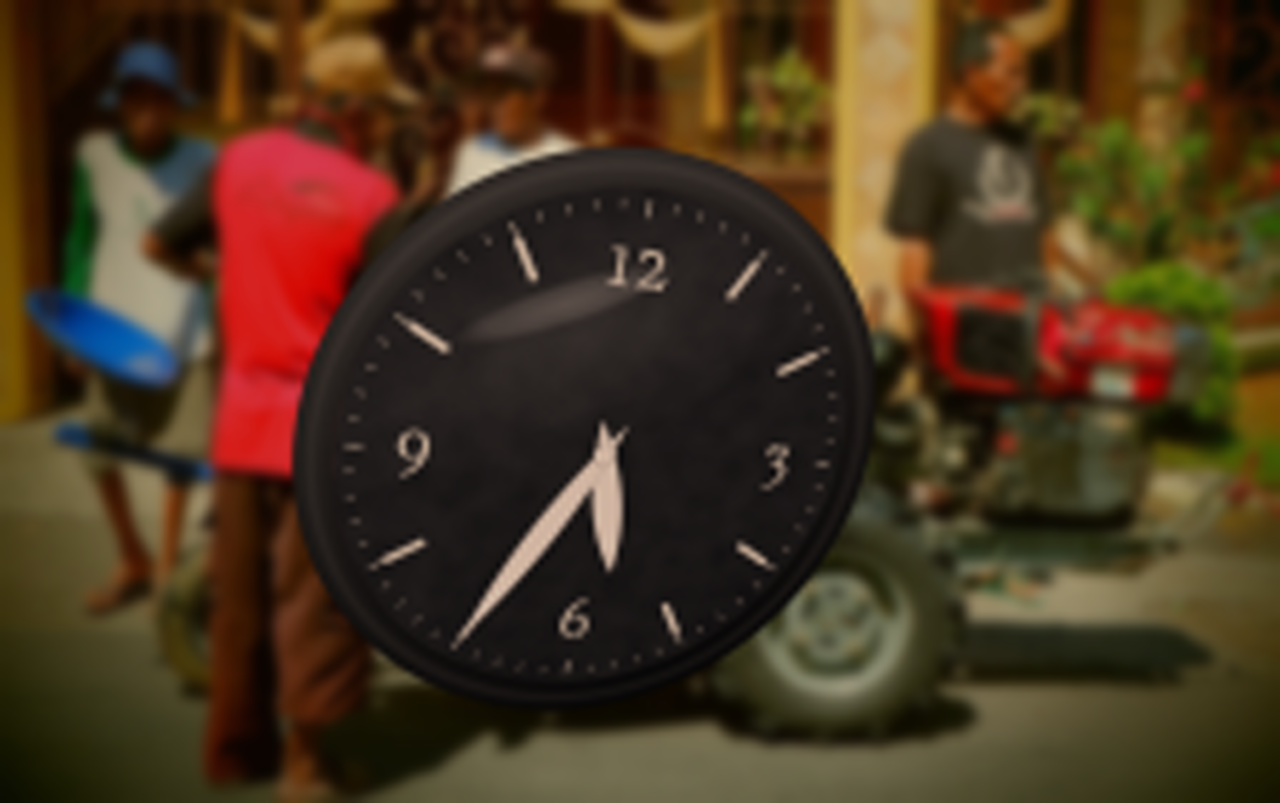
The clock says {"hour": 5, "minute": 35}
